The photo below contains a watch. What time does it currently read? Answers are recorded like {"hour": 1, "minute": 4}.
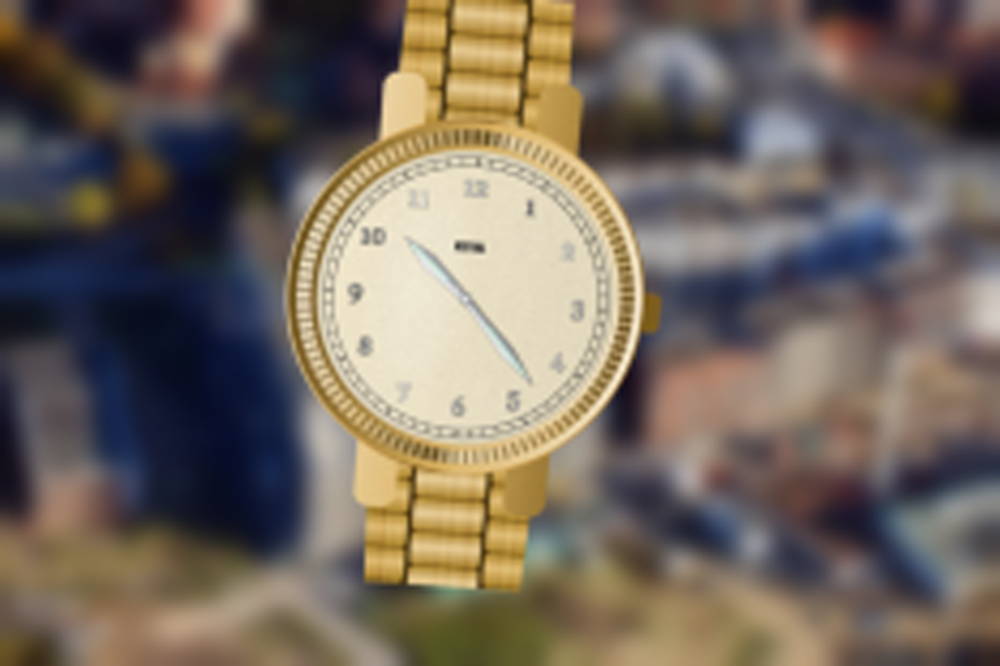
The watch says {"hour": 10, "minute": 23}
